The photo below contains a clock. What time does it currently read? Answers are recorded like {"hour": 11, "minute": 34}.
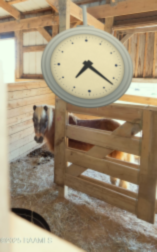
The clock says {"hour": 7, "minute": 22}
